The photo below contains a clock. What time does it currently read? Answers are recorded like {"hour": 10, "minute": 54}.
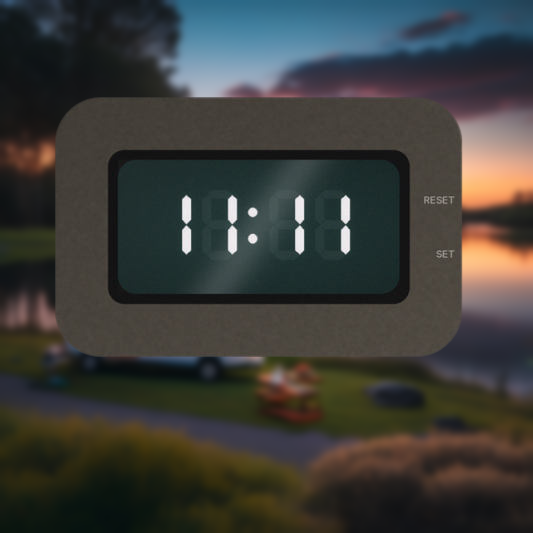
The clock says {"hour": 11, "minute": 11}
